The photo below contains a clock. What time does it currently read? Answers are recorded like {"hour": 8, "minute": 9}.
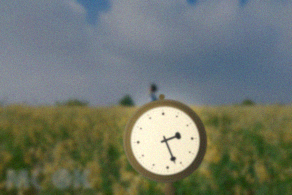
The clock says {"hour": 2, "minute": 27}
